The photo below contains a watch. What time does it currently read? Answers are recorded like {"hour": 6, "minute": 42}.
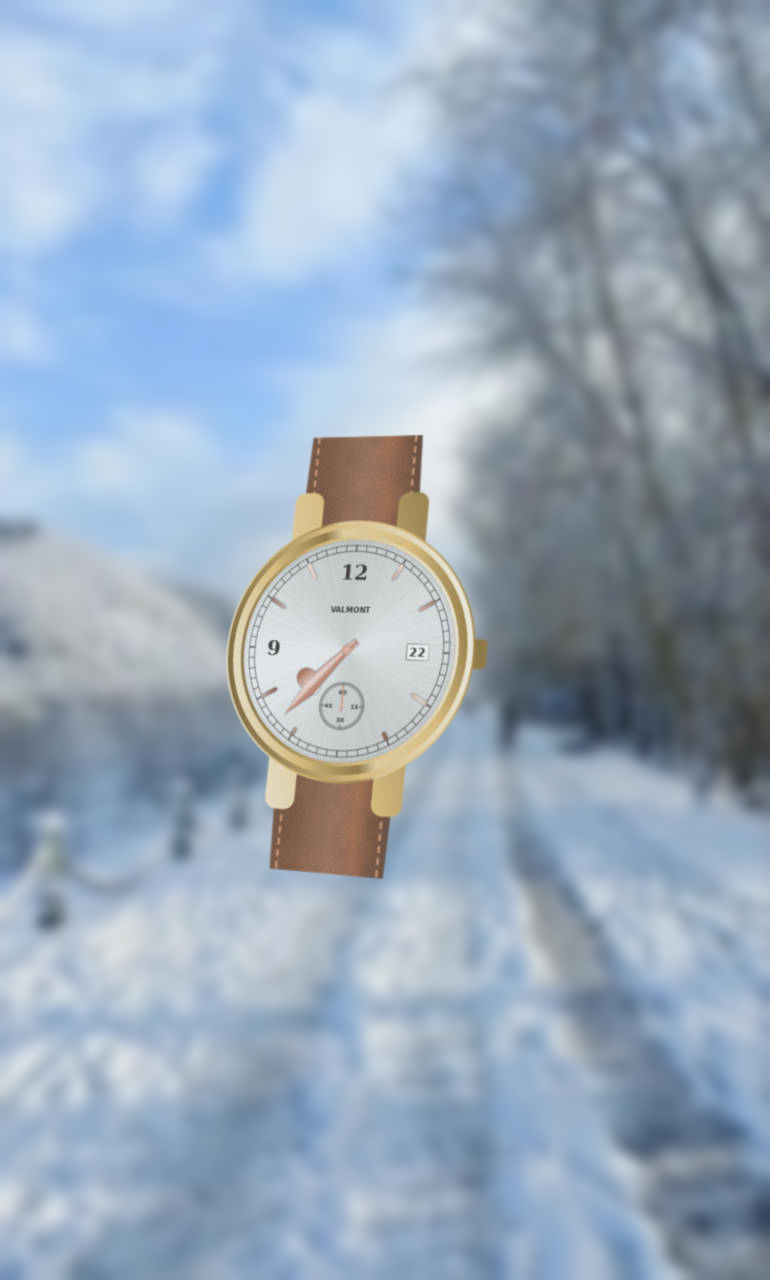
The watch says {"hour": 7, "minute": 37}
